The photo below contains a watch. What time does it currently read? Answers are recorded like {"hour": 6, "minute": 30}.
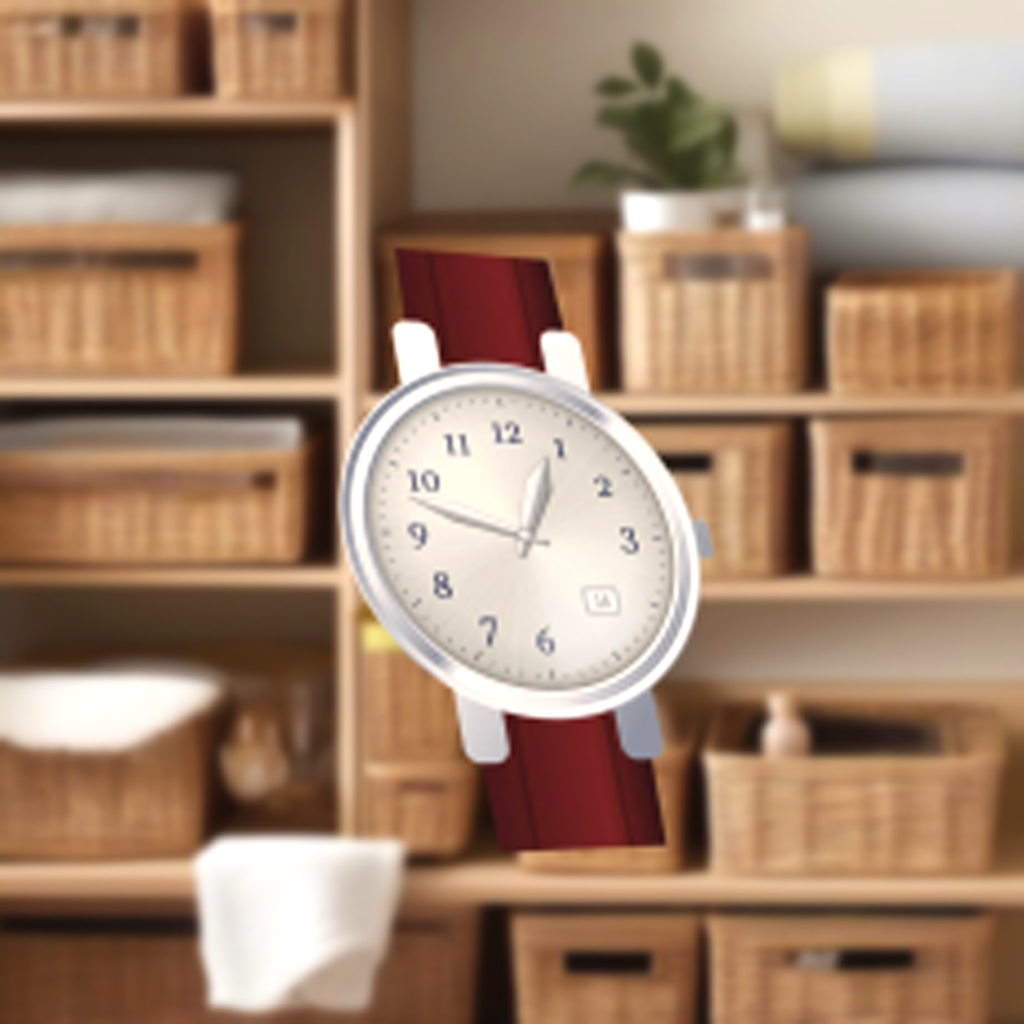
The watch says {"hour": 12, "minute": 48}
